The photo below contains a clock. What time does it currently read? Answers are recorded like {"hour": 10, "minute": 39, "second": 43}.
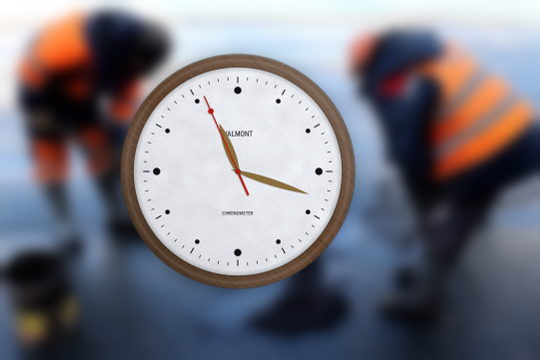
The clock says {"hour": 11, "minute": 17, "second": 56}
